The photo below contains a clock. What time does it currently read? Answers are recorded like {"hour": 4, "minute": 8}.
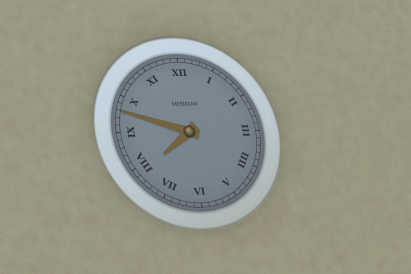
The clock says {"hour": 7, "minute": 48}
